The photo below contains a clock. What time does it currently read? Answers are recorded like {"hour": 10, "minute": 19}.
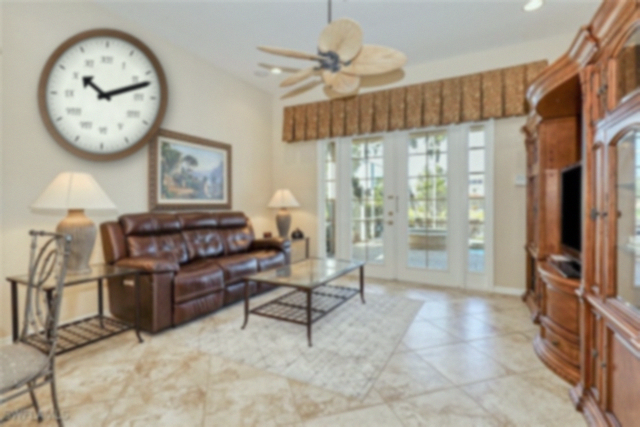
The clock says {"hour": 10, "minute": 12}
